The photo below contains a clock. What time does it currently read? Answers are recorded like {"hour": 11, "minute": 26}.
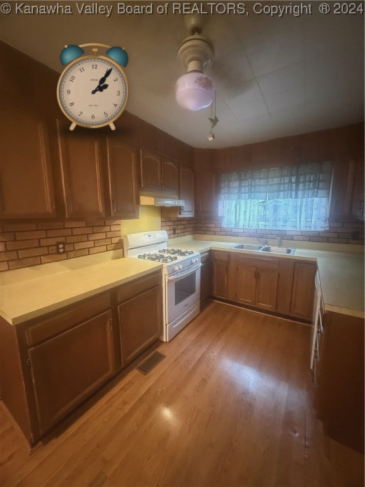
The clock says {"hour": 2, "minute": 6}
